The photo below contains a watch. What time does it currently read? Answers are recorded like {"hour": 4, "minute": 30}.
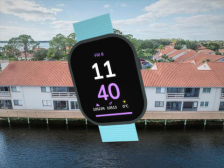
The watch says {"hour": 11, "minute": 40}
